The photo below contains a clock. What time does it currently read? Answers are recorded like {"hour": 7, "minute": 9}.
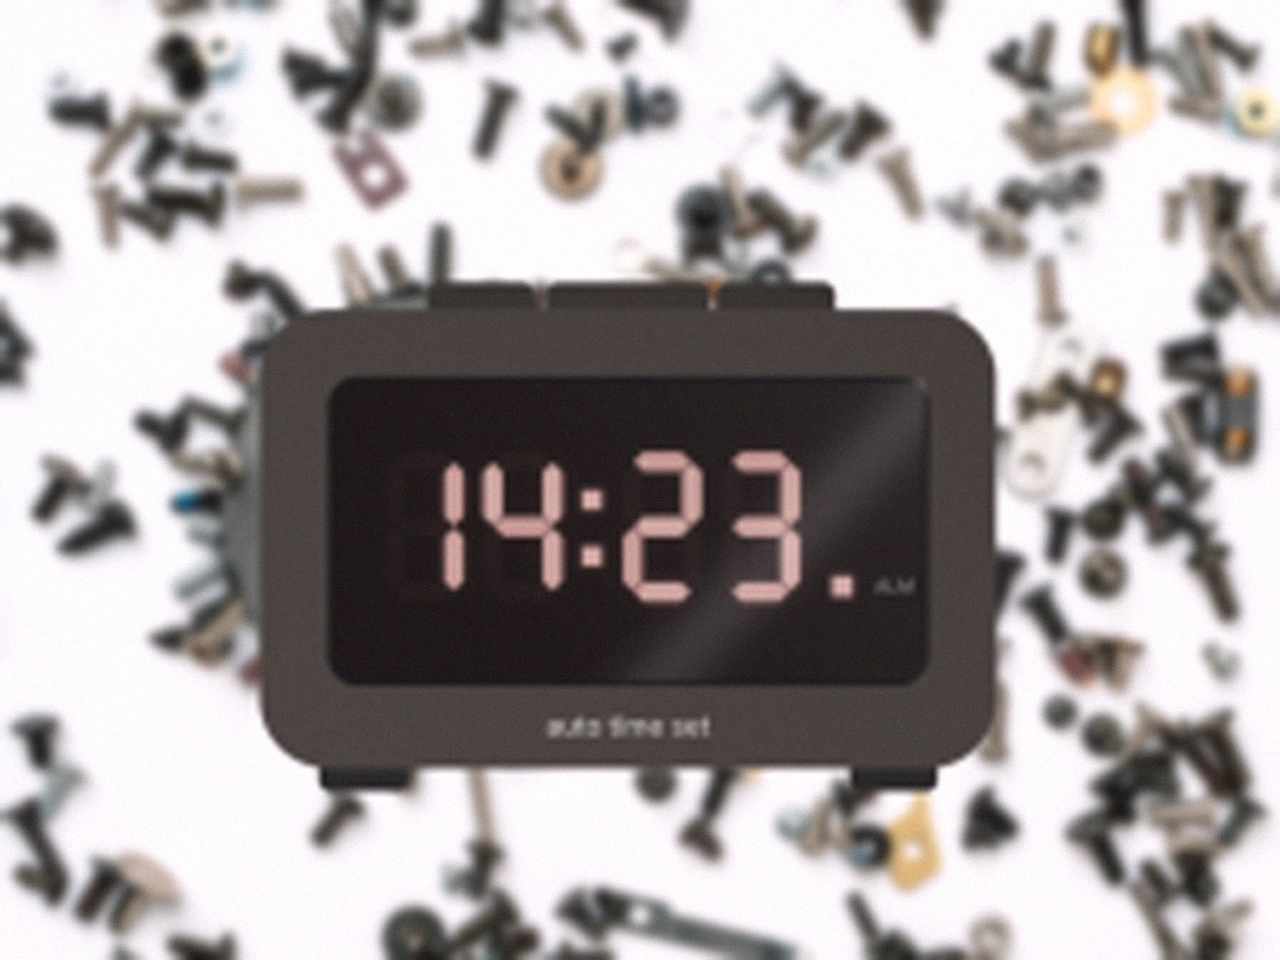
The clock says {"hour": 14, "minute": 23}
